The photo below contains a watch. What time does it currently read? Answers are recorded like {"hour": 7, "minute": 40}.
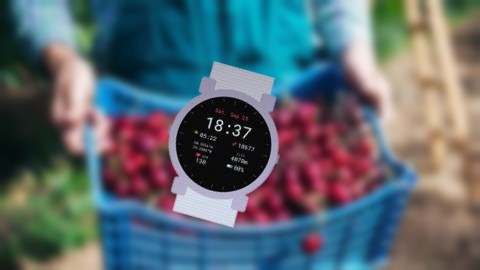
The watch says {"hour": 18, "minute": 37}
